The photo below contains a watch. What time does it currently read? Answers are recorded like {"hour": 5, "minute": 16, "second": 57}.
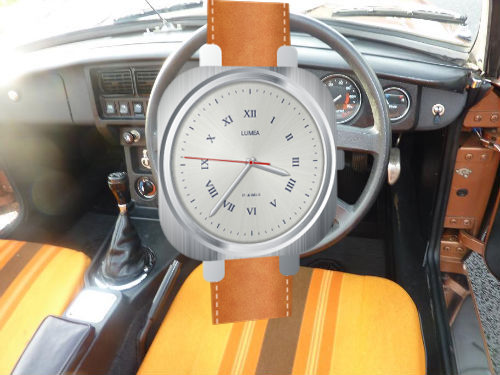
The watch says {"hour": 3, "minute": 36, "second": 46}
